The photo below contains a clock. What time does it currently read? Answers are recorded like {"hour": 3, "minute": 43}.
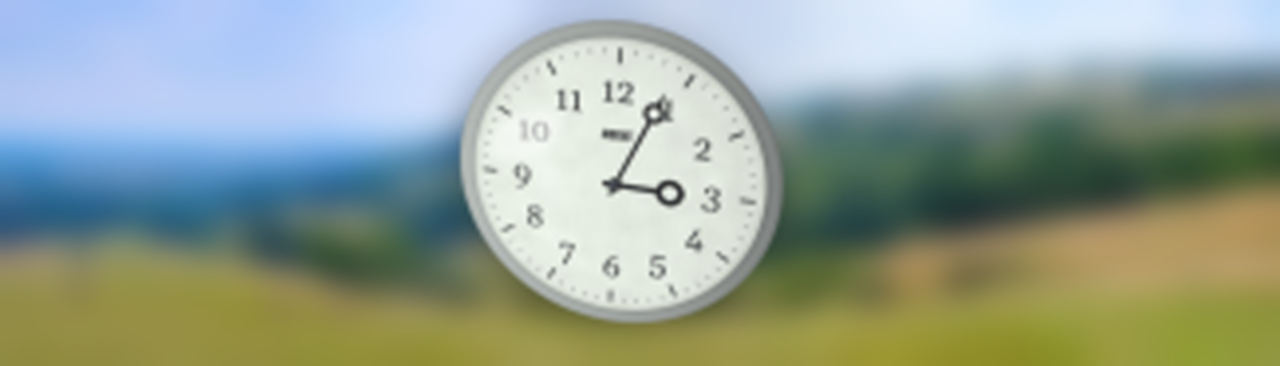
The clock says {"hour": 3, "minute": 4}
